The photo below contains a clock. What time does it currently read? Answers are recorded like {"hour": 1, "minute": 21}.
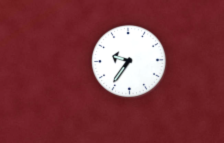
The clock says {"hour": 9, "minute": 36}
